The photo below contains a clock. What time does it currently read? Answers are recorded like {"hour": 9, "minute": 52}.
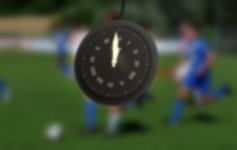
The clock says {"hour": 11, "minute": 59}
